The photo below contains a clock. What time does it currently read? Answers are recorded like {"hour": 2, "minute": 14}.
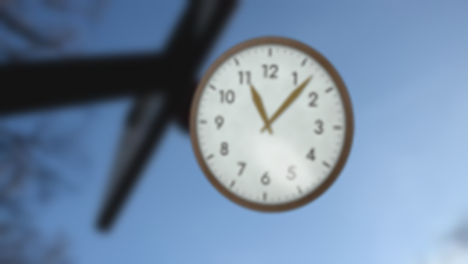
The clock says {"hour": 11, "minute": 7}
